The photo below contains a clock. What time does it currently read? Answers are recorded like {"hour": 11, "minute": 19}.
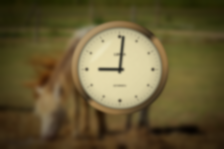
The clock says {"hour": 9, "minute": 1}
